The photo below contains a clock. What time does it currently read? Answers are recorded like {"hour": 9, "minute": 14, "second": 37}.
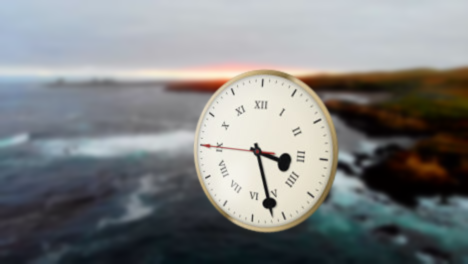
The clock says {"hour": 3, "minute": 26, "second": 45}
